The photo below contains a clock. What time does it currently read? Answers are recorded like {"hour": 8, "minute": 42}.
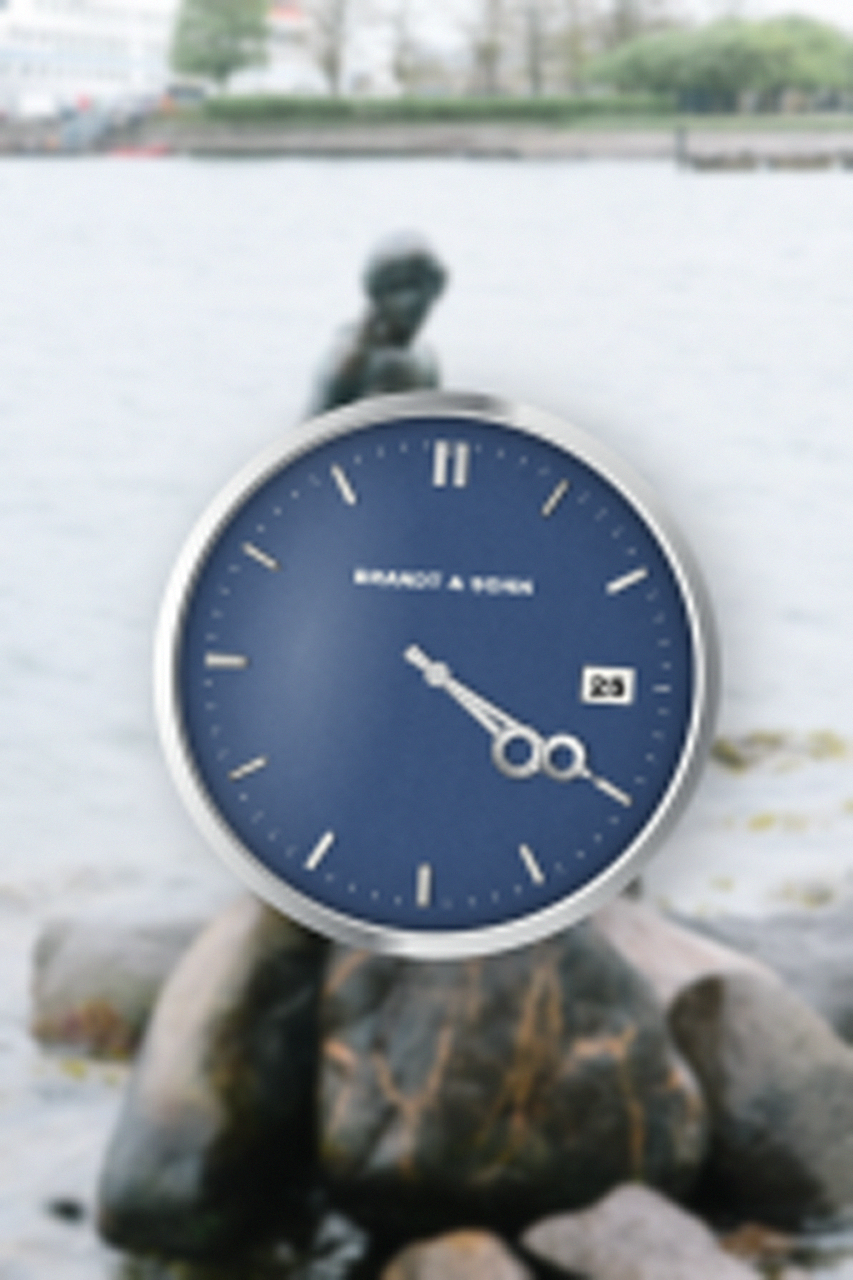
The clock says {"hour": 4, "minute": 20}
